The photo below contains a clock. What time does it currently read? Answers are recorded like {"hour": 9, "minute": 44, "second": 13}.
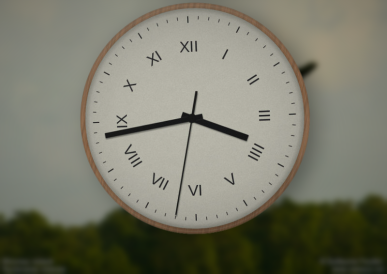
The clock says {"hour": 3, "minute": 43, "second": 32}
